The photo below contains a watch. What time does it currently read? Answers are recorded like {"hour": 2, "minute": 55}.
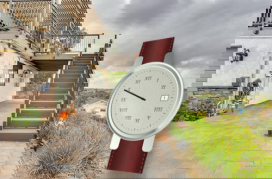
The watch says {"hour": 9, "minute": 49}
